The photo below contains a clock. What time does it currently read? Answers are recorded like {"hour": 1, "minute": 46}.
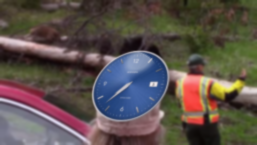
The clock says {"hour": 7, "minute": 37}
